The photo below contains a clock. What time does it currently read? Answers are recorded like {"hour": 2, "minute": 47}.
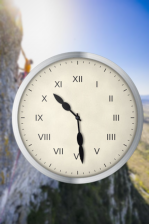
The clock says {"hour": 10, "minute": 29}
